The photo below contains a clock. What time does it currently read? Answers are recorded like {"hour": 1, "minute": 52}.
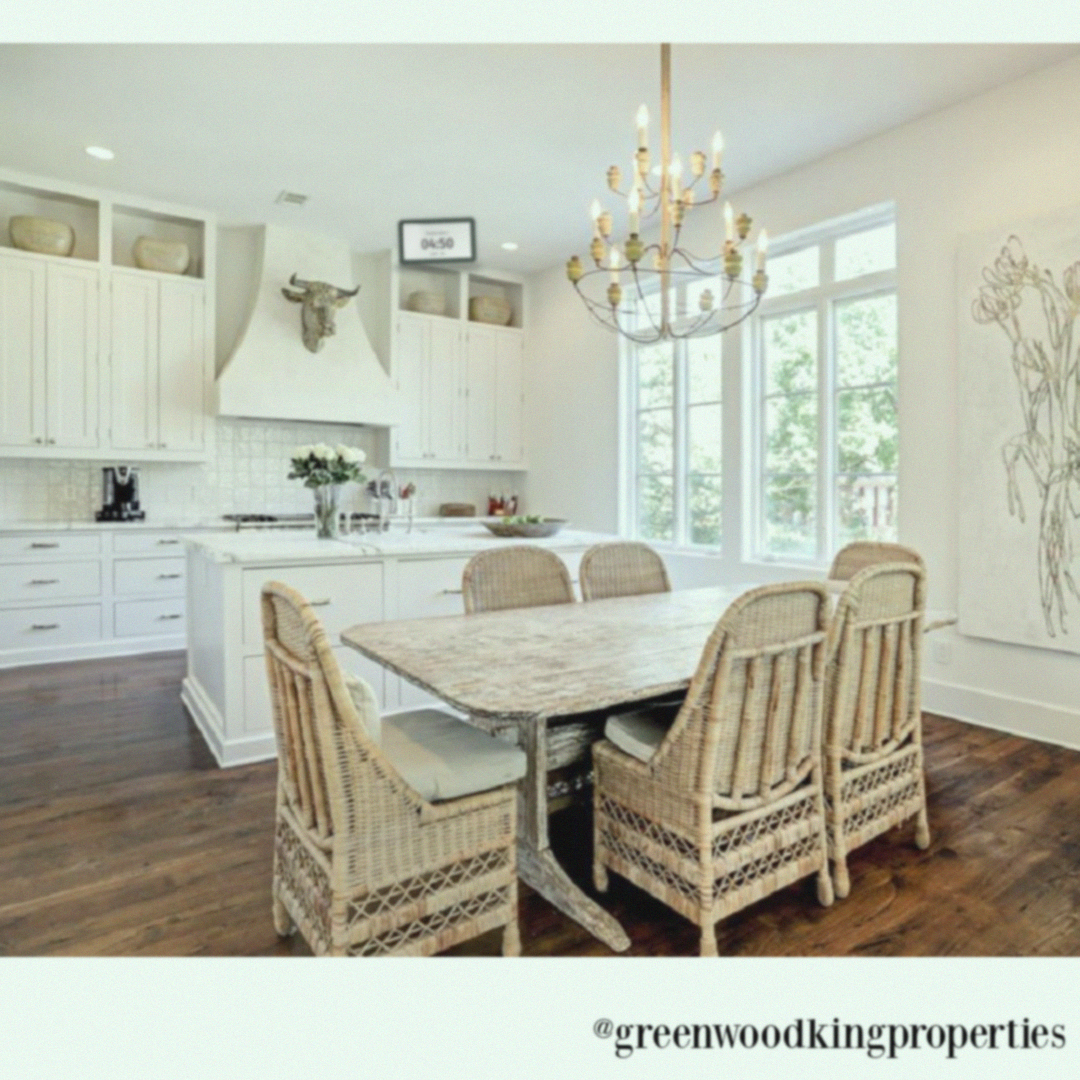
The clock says {"hour": 4, "minute": 50}
